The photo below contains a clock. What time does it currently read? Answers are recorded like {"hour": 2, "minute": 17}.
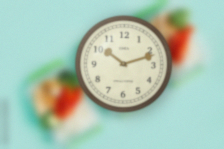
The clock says {"hour": 10, "minute": 12}
